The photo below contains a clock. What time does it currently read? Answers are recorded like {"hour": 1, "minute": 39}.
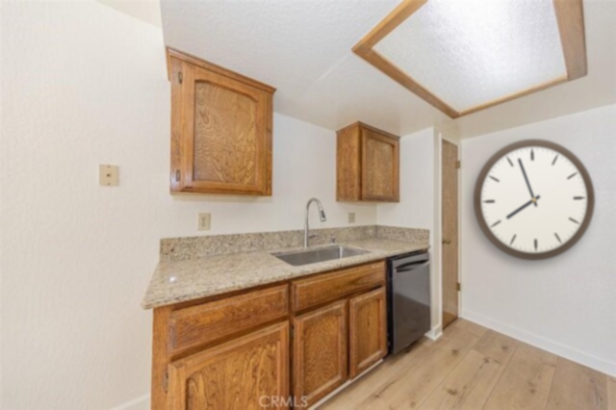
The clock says {"hour": 7, "minute": 57}
